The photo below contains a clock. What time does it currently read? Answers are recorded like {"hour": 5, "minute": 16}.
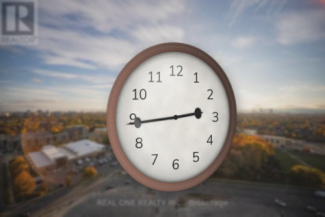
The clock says {"hour": 2, "minute": 44}
